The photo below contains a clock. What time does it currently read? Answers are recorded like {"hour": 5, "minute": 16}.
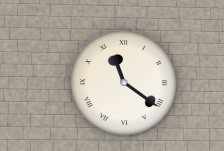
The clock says {"hour": 11, "minute": 21}
